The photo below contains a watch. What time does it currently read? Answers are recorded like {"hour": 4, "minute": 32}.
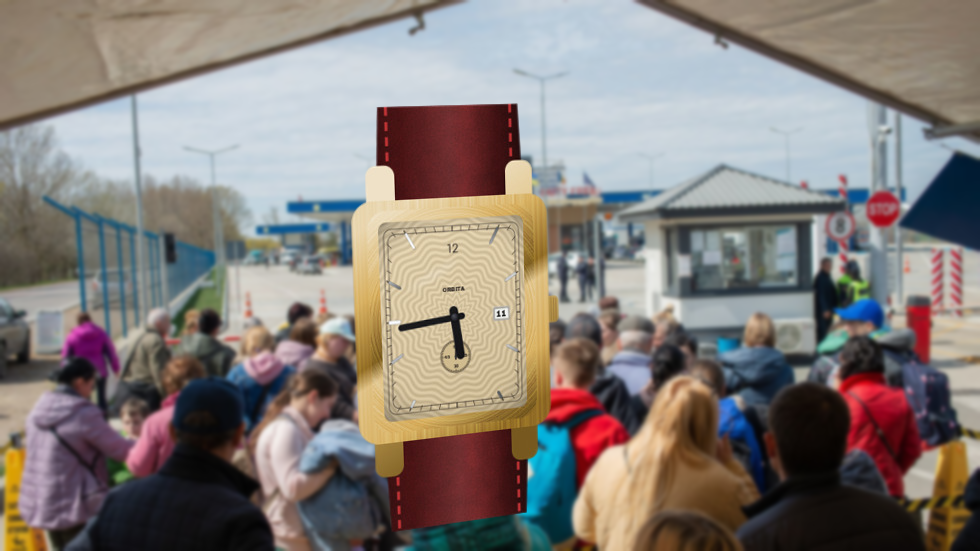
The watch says {"hour": 5, "minute": 44}
